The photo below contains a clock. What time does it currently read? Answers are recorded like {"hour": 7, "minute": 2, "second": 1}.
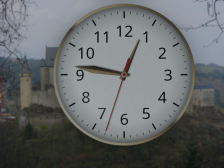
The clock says {"hour": 12, "minute": 46, "second": 33}
